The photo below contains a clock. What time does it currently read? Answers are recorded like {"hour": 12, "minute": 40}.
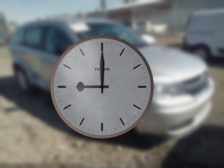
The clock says {"hour": 9, "minute": 0}
